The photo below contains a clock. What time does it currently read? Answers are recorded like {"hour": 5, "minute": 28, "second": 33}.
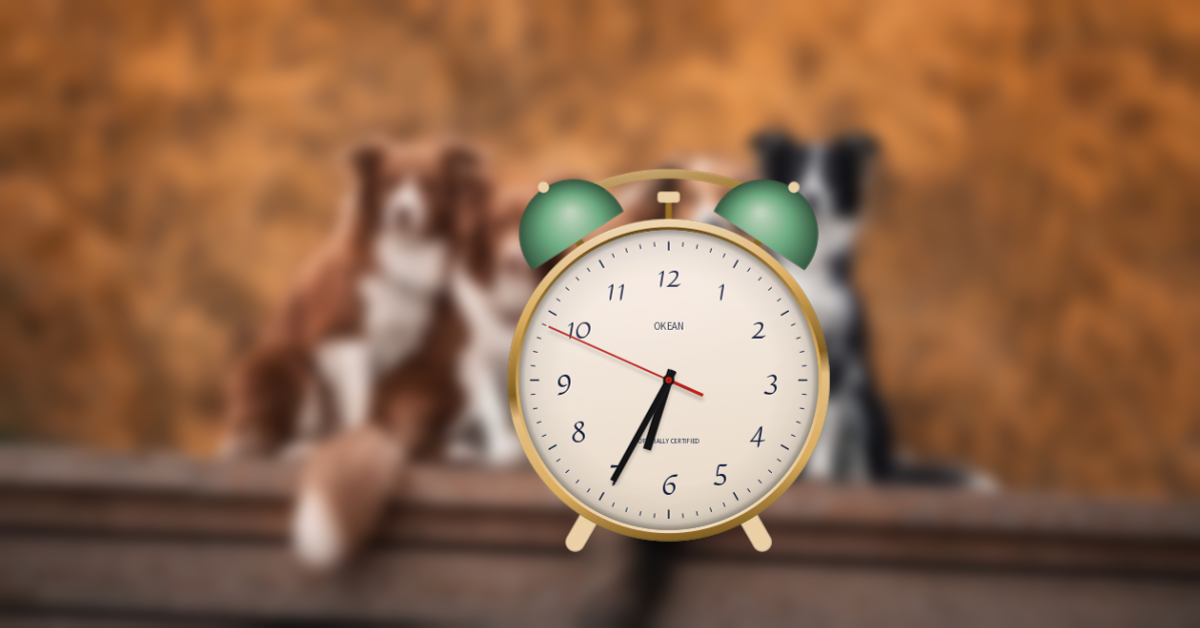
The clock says {"hour": 6, "minute": 34, "second": 49}
